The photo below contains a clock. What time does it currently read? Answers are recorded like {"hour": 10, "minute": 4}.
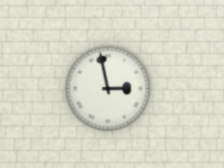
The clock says {"hour": 2, "minute": 58}
